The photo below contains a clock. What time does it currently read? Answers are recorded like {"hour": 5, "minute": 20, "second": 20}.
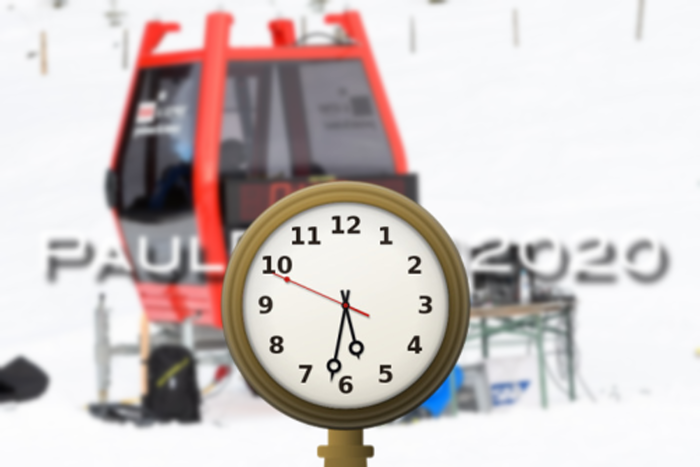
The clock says {"hour": 5, "minute": 31, "second": 49}
